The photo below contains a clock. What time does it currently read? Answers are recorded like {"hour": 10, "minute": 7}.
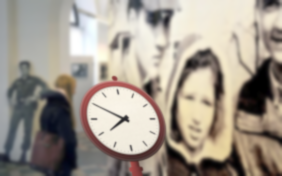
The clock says {"hour": 7, "minute": 50}
